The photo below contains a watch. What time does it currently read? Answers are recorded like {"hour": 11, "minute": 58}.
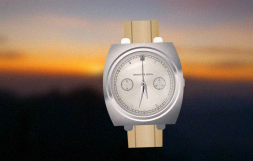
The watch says {"hour": 5, "minute": 32}
